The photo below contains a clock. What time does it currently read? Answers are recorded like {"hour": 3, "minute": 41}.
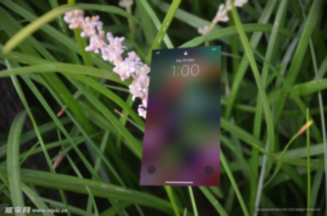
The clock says {"hour": 1, "minute": 0}
